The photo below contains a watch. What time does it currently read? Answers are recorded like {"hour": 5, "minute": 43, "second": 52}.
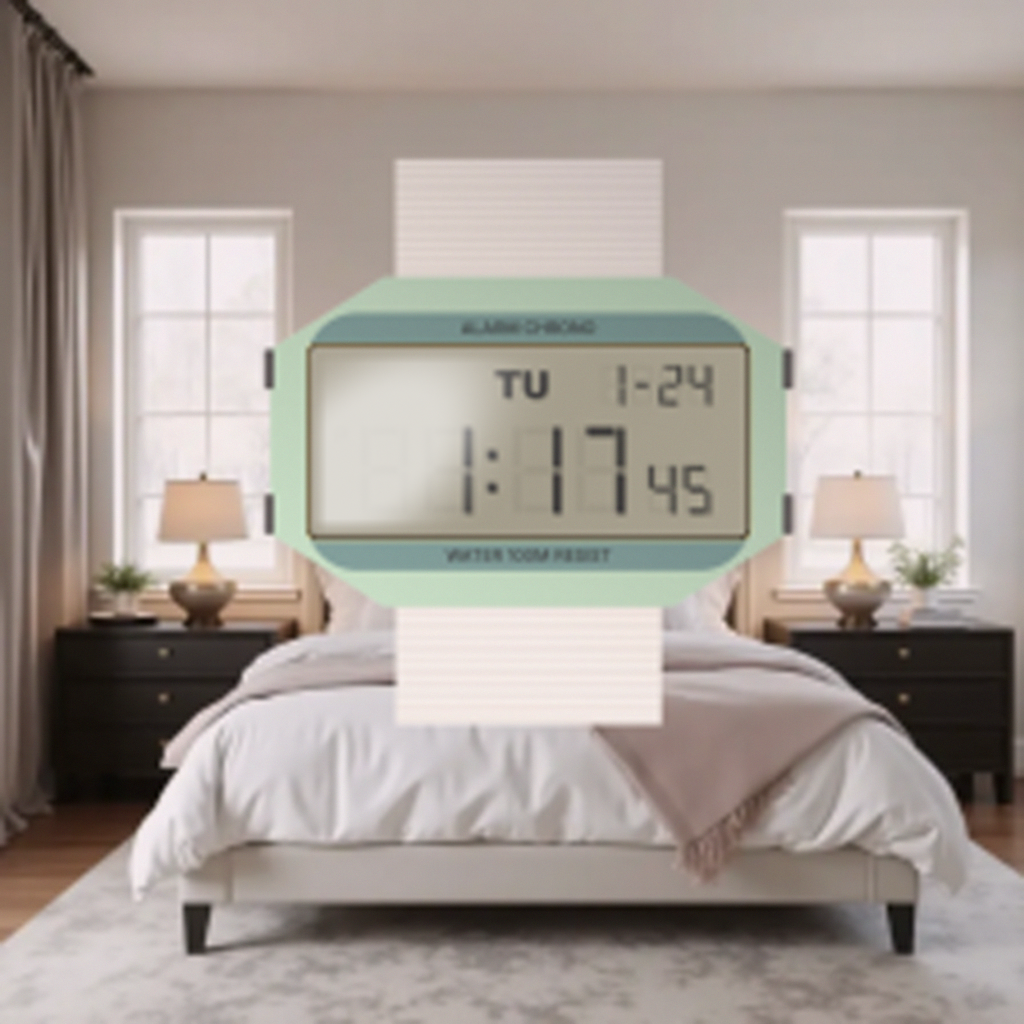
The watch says {"hour": 1, "minute": 17, "second": 45}
